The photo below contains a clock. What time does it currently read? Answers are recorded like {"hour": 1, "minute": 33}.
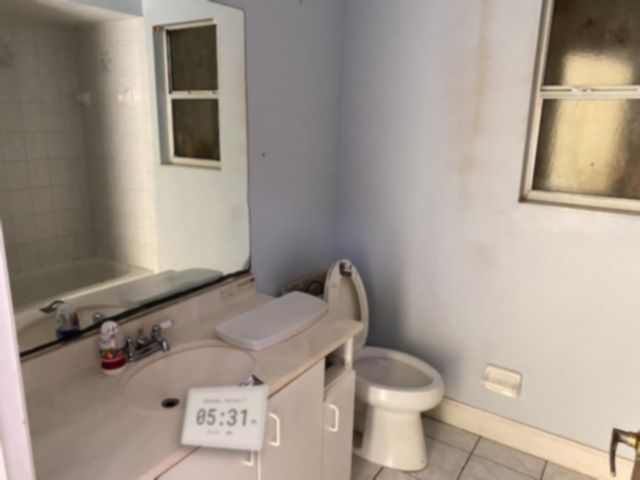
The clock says {"hour": 5, "minute": 31}
